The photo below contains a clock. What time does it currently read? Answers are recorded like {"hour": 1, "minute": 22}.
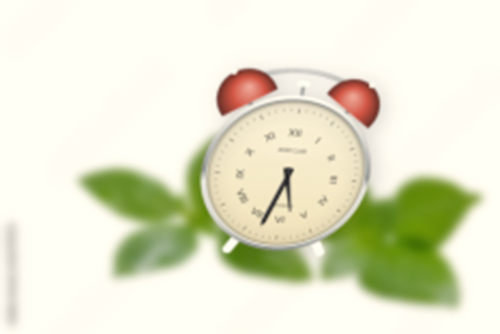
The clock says {"hour": 5, "minute": 33}
